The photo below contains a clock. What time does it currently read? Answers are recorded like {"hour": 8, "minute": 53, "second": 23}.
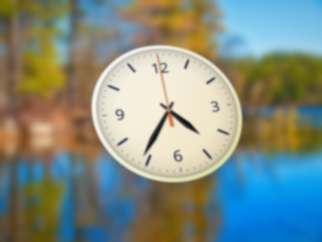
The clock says {"hour": 4, "minute": 36, "second": 0}
